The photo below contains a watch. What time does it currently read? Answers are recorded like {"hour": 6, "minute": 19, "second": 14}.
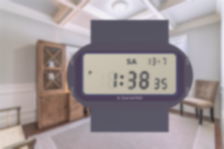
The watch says {"hour": 1, "minute": 38, "second": 35}
